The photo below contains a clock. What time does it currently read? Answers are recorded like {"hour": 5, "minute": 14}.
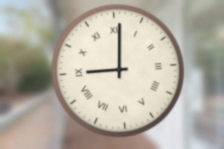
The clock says {"hour": 9, "minute": 1}
